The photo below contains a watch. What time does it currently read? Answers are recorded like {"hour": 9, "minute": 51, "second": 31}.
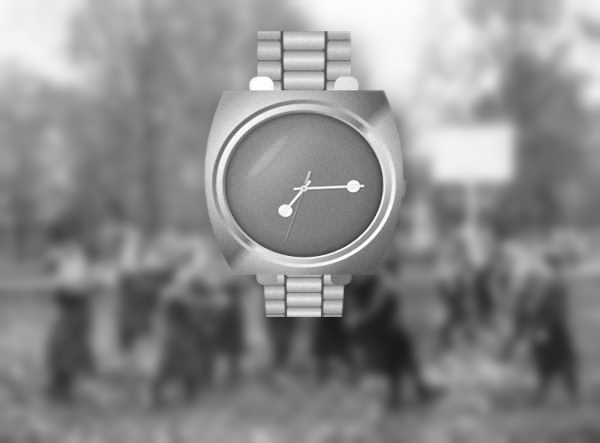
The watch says {"hour": 7, "minute": 14, "second": 33}
